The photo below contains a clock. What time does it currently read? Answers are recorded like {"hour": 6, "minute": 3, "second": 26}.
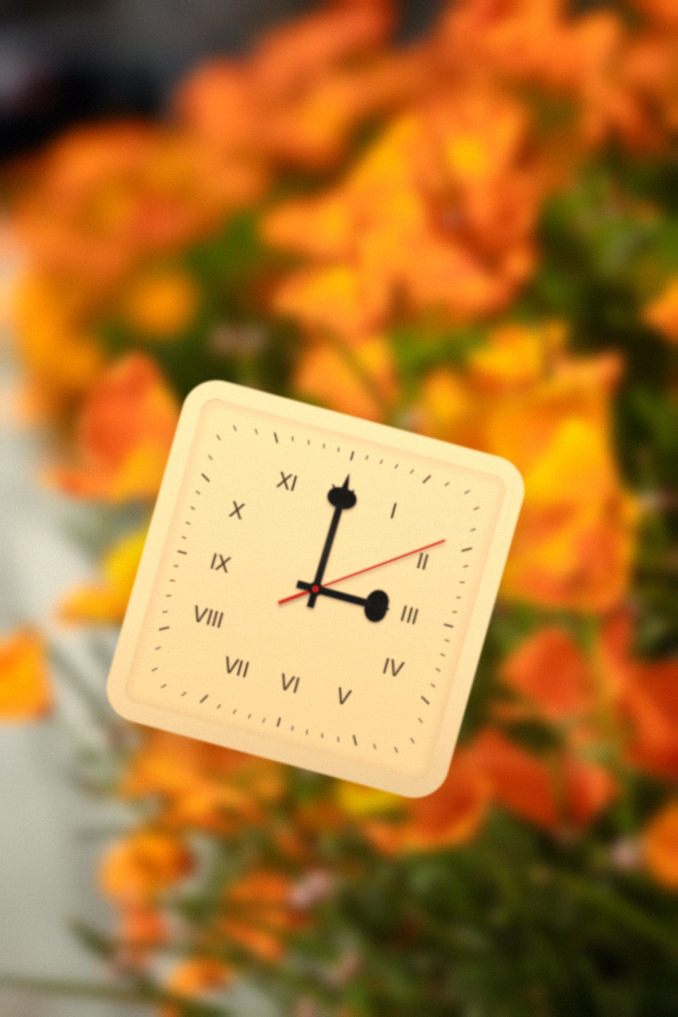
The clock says {"hour": 3, "minute": 0, "second": 9}
